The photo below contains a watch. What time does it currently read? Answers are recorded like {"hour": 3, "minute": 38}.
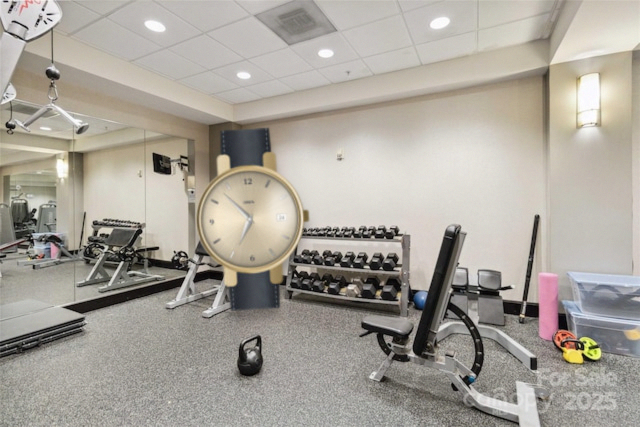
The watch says {"hour": 6, "minute": 53}
